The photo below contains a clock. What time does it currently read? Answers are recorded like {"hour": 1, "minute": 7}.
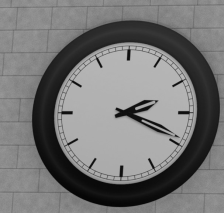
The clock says {"hour": 2, "minute": 19}
